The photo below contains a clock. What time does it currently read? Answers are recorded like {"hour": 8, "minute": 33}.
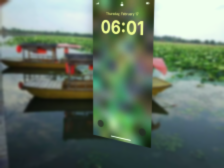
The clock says {"hour": 6, "minute": 1}
